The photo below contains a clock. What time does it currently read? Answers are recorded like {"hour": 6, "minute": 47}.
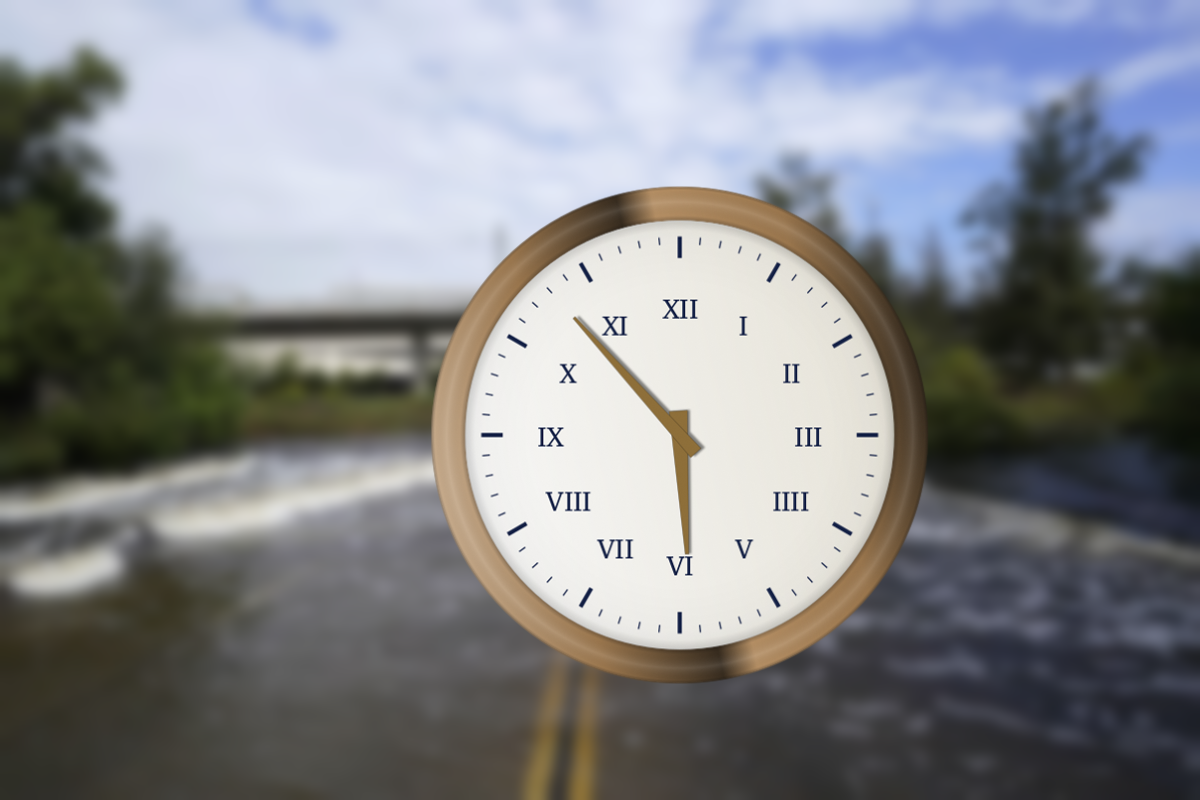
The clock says {"hour": 5, "minute": 53}
